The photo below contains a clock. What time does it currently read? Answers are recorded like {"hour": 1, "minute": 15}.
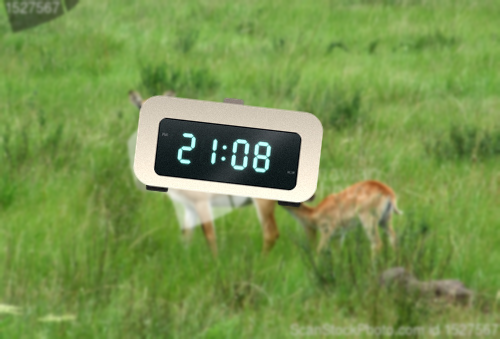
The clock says {"hour": 21, "minute": 8}
